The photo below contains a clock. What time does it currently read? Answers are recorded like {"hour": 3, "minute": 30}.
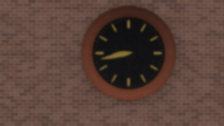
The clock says {"hour": 8, "minute": 43}
